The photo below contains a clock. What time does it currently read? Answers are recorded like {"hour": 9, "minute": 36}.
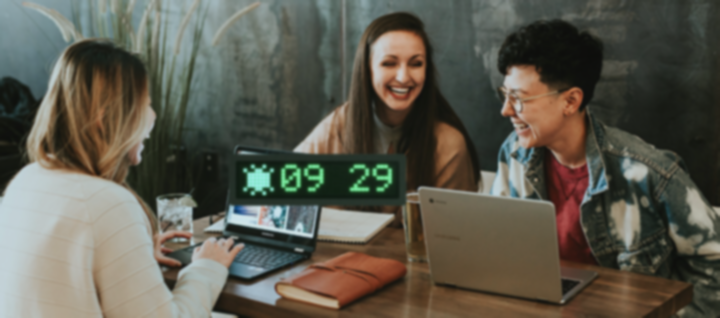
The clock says {"hour": 9, "minute": 29}
